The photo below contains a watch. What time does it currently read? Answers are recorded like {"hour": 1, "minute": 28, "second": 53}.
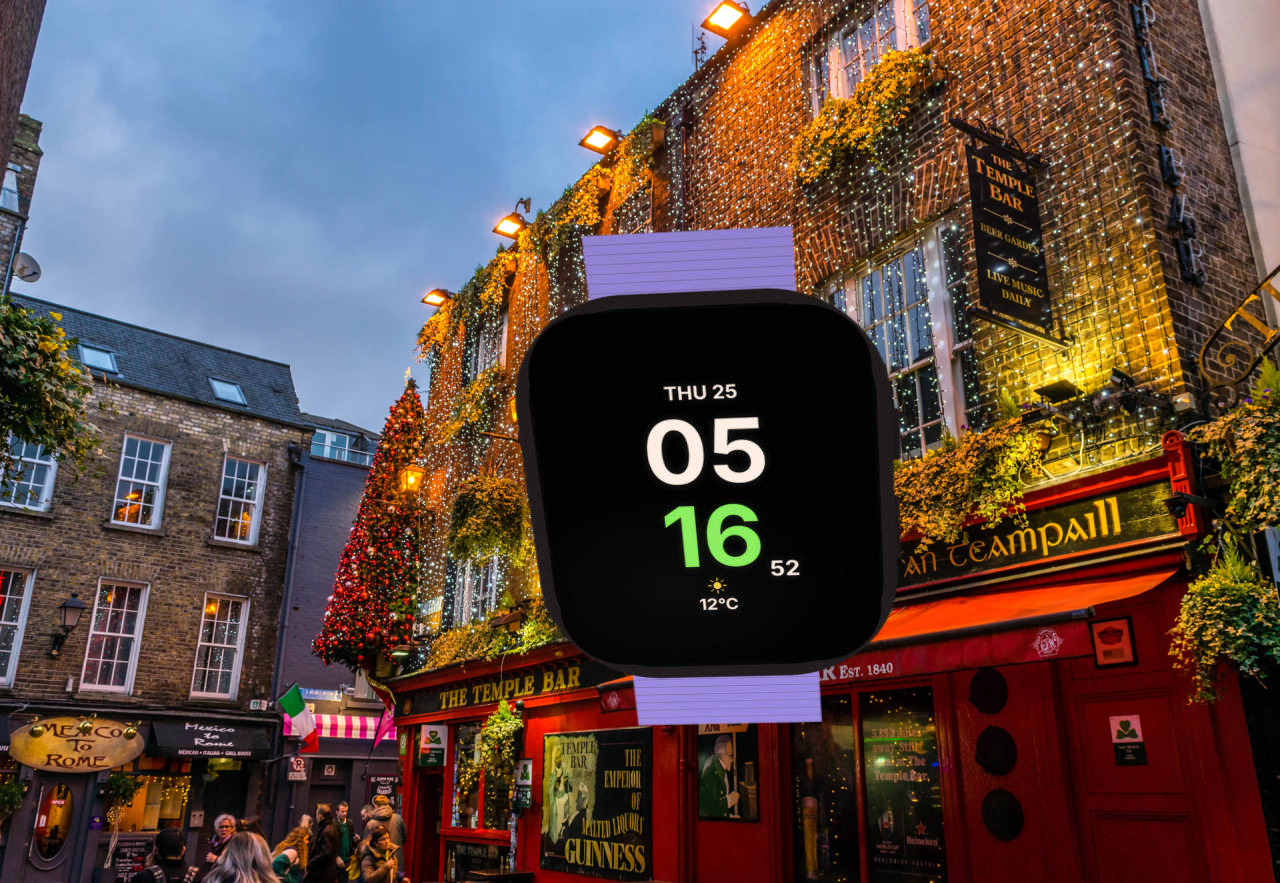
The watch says {"hour": 5, "minute": 16, "second": 52}
